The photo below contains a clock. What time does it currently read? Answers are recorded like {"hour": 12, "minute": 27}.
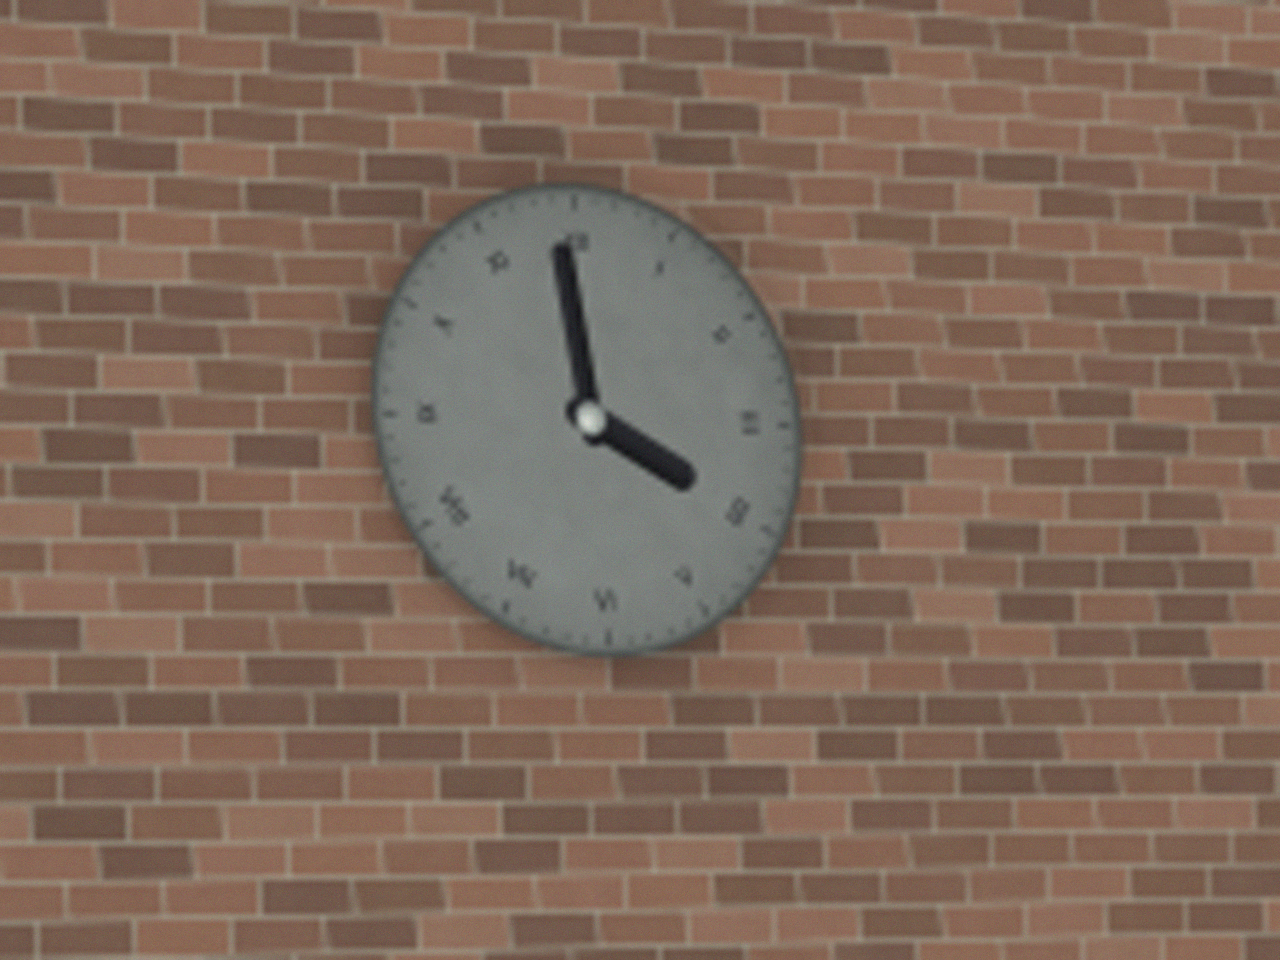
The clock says {"hour": 3, "minute": 59}
